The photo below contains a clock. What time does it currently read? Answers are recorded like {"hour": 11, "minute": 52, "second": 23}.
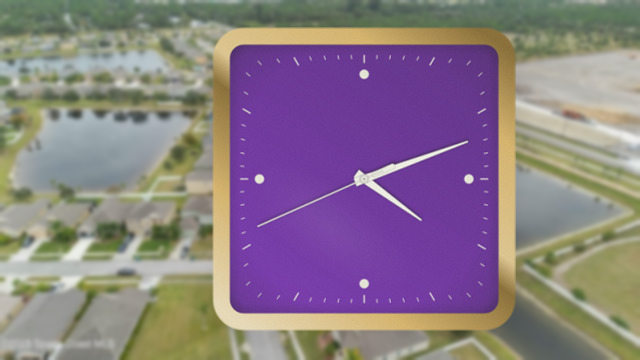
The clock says {"hour": 4, "minute": 11, "second": 41}
